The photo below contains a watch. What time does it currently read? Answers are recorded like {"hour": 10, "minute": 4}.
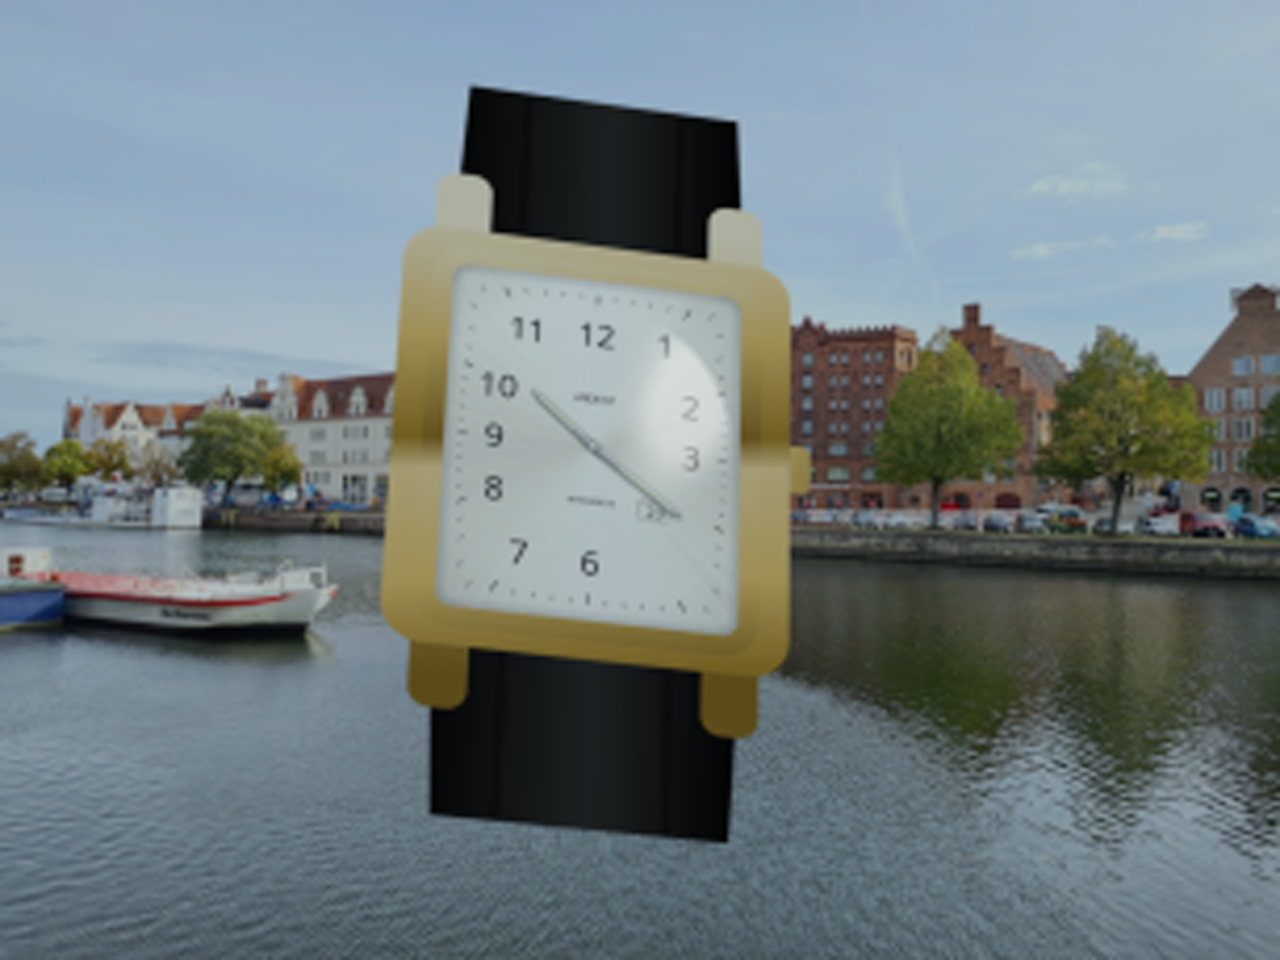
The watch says {"hour": 10, "minute": 21}
